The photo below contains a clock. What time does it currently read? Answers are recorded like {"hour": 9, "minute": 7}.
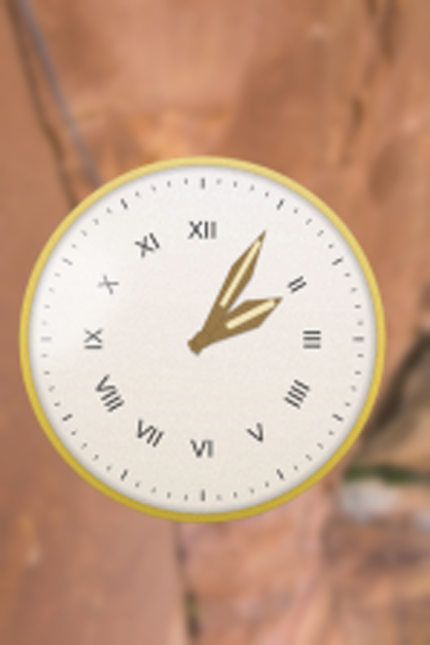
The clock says {"hour": 2, "minute": 5}
